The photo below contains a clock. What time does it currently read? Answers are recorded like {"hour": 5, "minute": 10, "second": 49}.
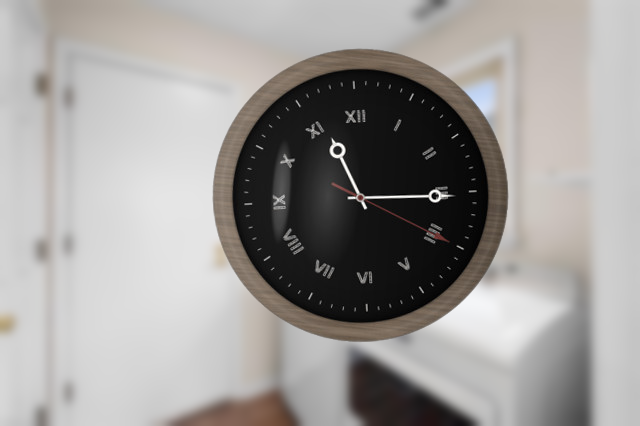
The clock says {"hour": 11, "minute": 15, "second": 20}
